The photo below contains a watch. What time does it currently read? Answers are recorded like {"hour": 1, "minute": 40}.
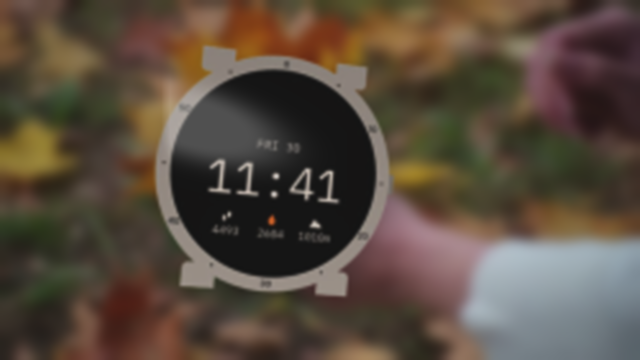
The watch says {"hour": 11, "minute": 41}
